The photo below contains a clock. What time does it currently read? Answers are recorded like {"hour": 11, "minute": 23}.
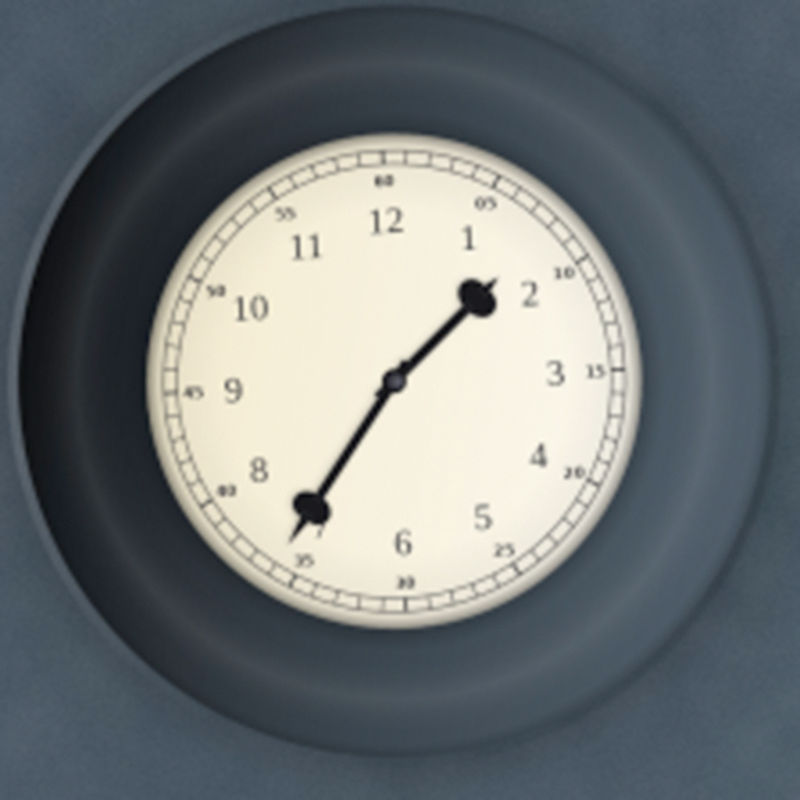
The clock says {"hour": 1, "minute": 36}
